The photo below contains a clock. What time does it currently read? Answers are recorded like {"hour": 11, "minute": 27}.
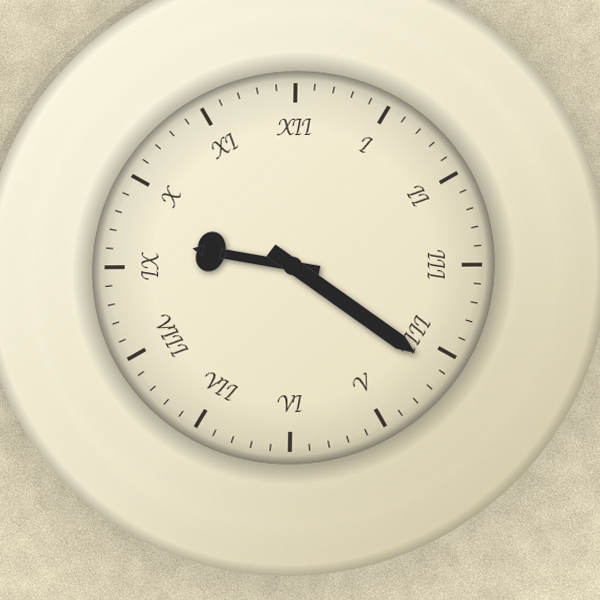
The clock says {"hour": 9, "minute": 21}
